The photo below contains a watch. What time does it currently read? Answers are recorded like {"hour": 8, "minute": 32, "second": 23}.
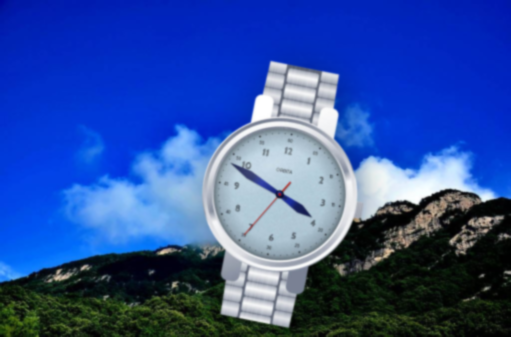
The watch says {"hour": 3, "minute": 48, "second": 35}
